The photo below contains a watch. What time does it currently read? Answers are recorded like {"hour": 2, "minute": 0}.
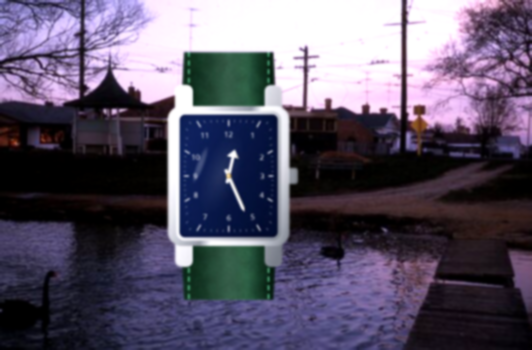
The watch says {"hour": 12, "minute": 26}
